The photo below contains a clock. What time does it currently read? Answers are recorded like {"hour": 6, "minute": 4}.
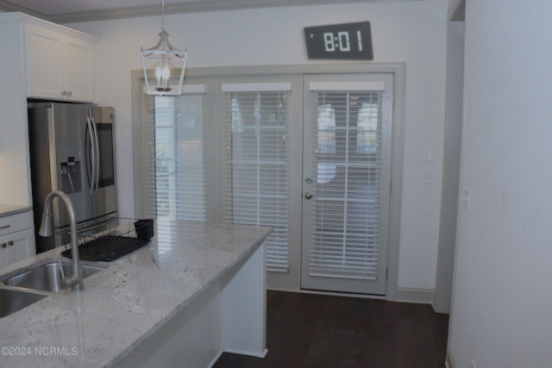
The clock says {"hour": 8, "minute": 1}
